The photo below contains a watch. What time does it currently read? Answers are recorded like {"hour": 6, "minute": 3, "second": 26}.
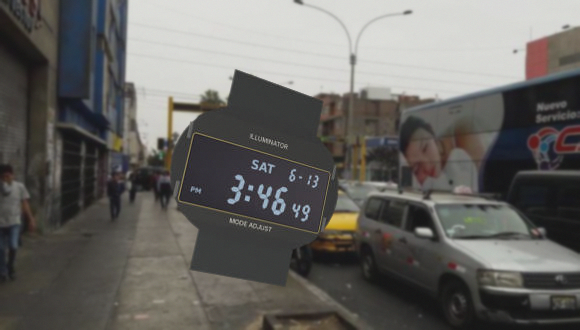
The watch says {"hour": 3, "minute": 46, "second": 49}
